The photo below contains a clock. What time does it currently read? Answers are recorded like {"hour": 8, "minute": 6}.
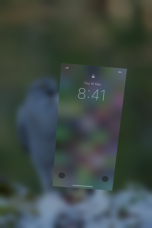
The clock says {"hour": 8, "minute": 41}
